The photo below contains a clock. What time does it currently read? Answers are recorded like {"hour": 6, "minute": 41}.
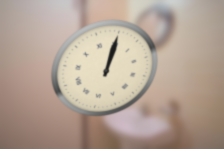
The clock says {"hour": 12, "minute": 0}
